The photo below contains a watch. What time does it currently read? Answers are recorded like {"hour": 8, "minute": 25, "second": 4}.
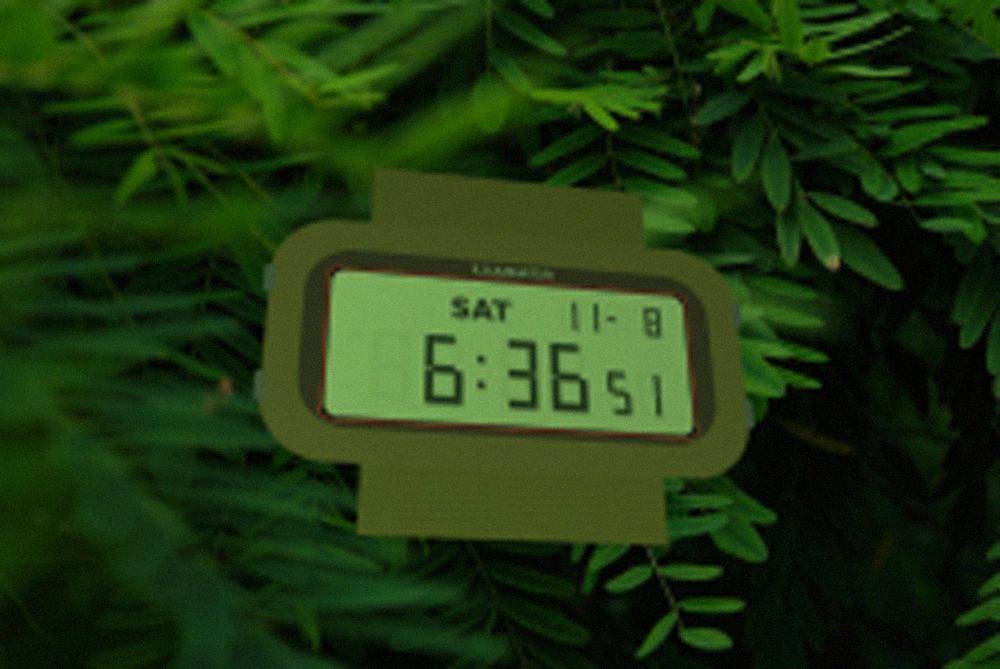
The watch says {"hour": 6, "minute": 36, "second": 51}
